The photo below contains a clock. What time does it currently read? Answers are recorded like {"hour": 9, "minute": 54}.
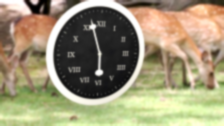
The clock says {"hour": 5, "minute": 57}
